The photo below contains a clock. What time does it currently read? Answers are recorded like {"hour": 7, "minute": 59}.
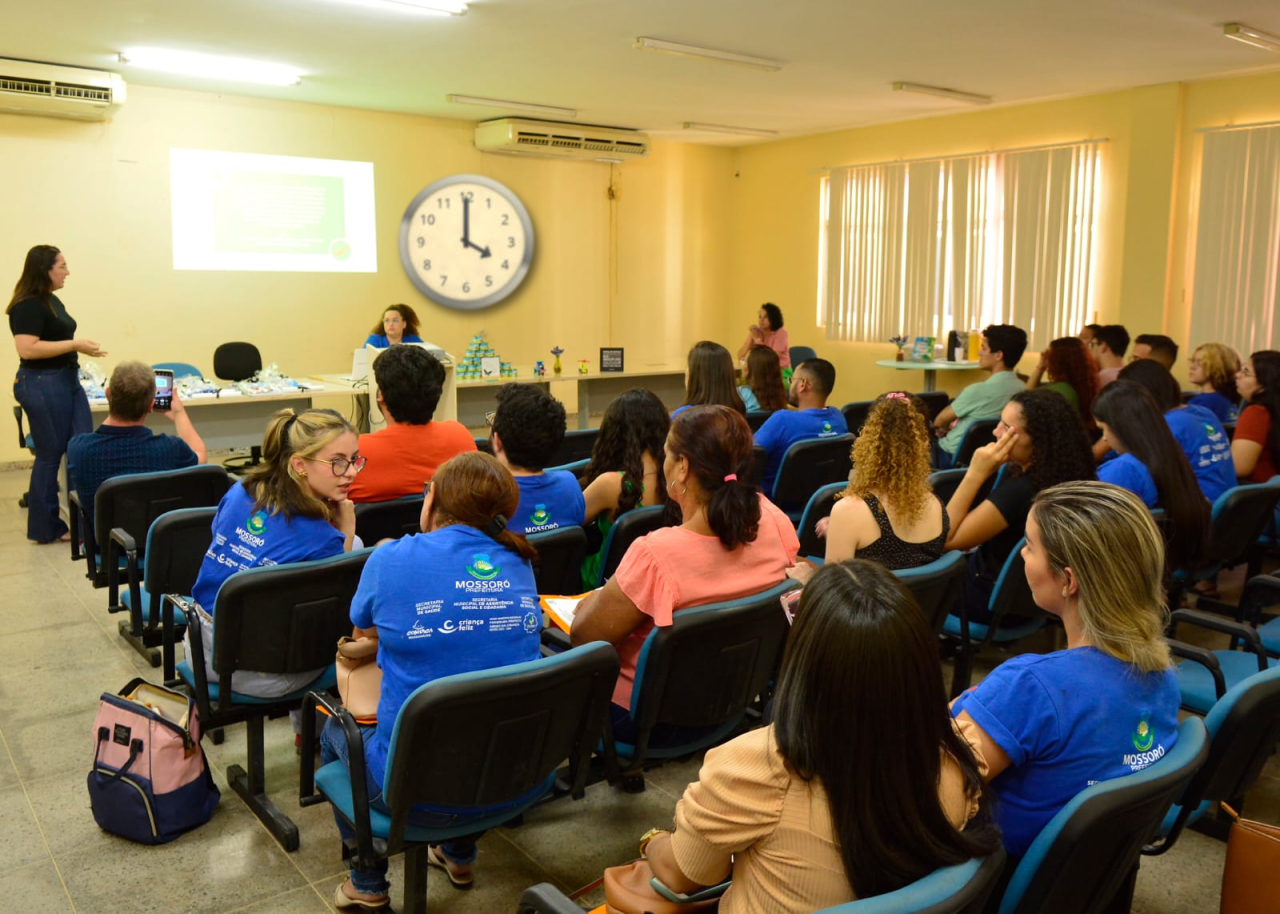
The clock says {"hour": 4, "minute": 0}
